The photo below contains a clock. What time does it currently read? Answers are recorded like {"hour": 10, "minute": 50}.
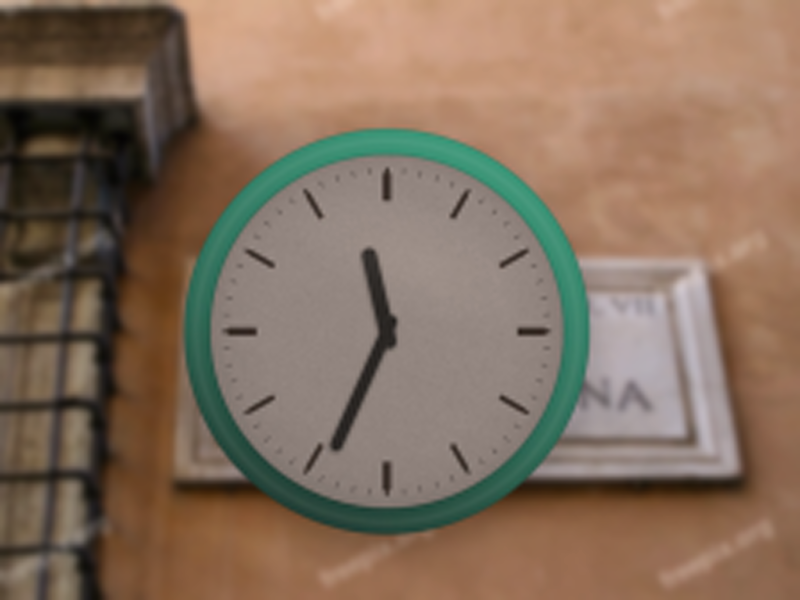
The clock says {"hour": 11, "minute": 34}
